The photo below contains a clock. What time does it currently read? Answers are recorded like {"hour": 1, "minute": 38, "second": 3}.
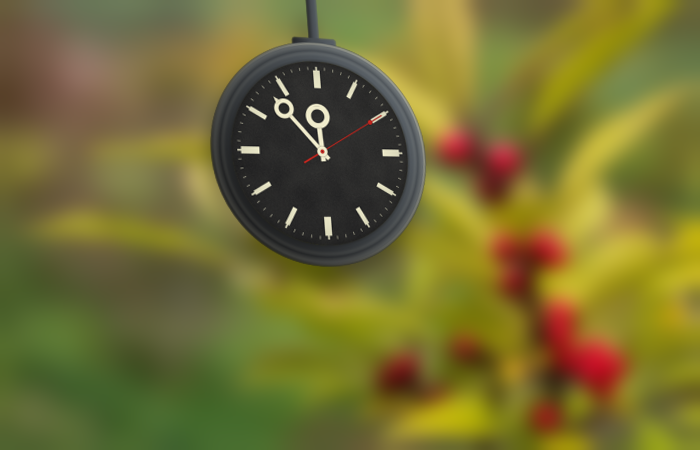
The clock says {"hour": 11, "minute": 53, "second": 10}
